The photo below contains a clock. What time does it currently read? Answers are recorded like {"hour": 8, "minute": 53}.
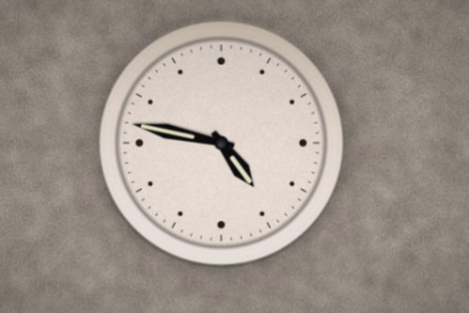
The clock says {"hour": 4, "minute": 47}
